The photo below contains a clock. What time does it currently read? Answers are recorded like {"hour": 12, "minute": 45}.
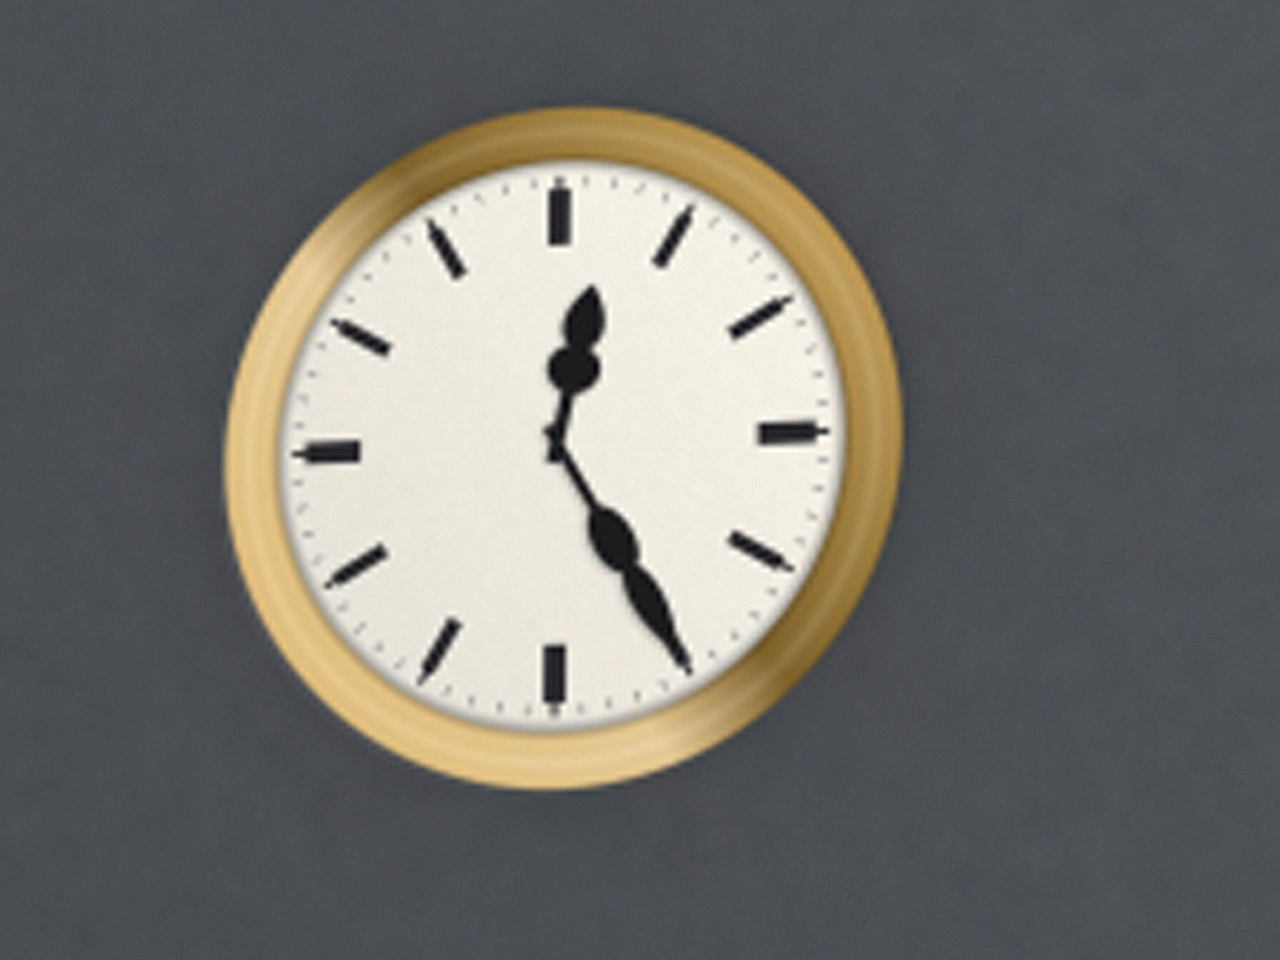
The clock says {"hour": 12, "minute": 25}
